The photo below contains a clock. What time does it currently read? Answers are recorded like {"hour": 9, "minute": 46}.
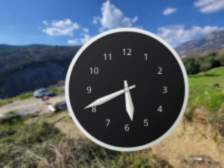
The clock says {"hour": 5, "minute": 41}
